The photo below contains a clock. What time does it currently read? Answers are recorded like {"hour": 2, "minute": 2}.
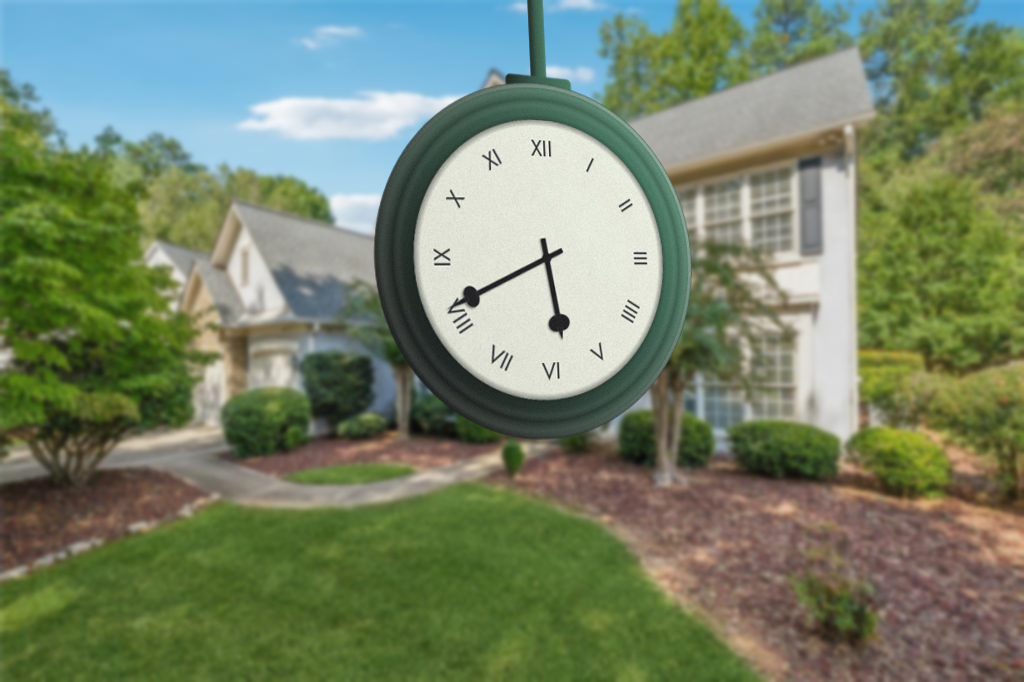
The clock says {"hour": 5, "minute": 41}
